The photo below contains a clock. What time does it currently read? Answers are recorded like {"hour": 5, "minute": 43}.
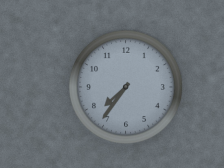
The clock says {"hour": 7, "minute": 36}
